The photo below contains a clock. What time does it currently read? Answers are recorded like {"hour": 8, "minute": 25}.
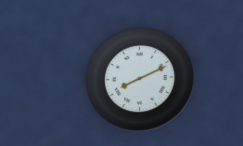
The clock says {"hour": 8, "minute": 11}
